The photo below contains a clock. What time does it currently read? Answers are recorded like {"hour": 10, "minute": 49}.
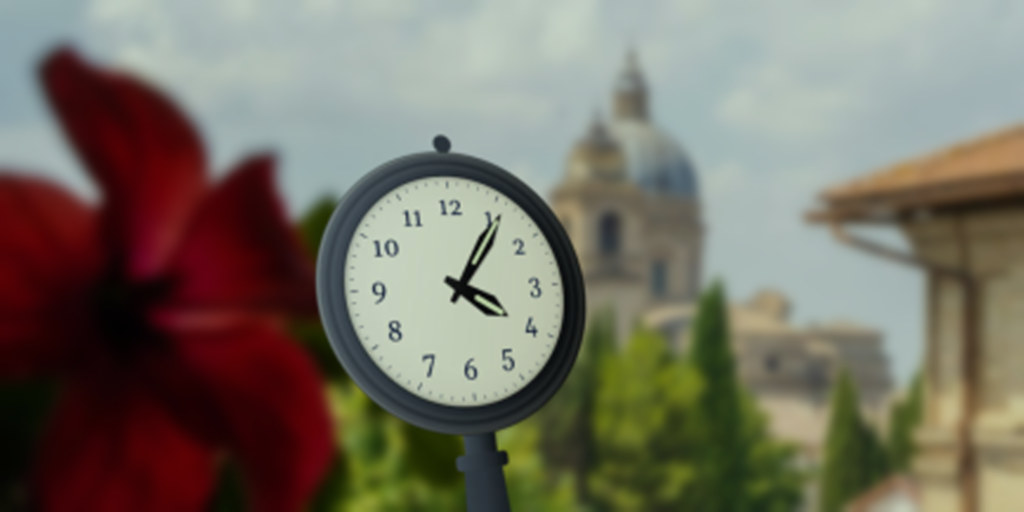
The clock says {"hour": 4, "minute": 6}
